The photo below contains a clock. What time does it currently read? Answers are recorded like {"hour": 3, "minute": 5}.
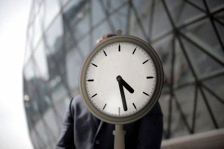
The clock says {"hour": 4, "minute": 28}
